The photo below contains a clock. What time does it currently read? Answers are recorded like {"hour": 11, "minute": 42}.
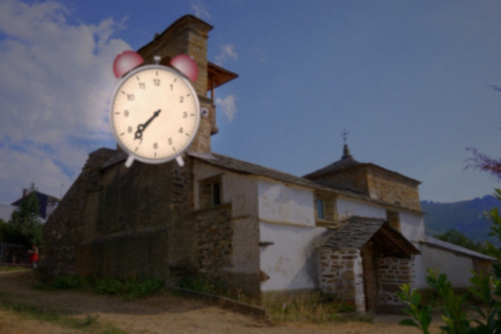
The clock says {"hour": 7, "minute": 37}
